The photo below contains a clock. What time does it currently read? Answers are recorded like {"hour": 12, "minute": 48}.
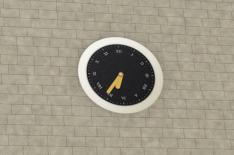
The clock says {"hour": 6, "minute": 36}
